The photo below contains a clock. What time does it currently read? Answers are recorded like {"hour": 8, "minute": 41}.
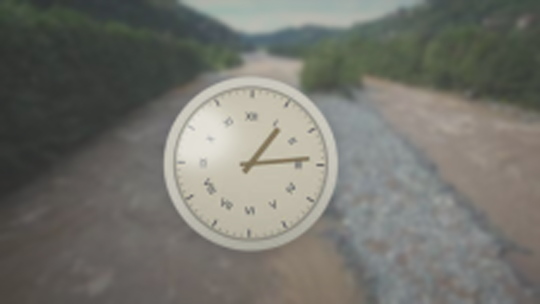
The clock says {"hour": 1, "minute": 14}
